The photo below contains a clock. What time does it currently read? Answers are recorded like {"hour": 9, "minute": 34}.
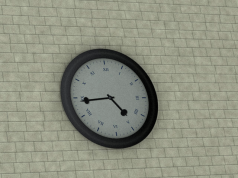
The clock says {"hour": 4, "minute": 44}
